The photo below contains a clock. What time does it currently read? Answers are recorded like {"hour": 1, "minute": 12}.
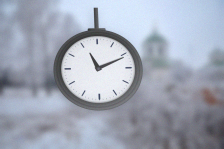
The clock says {"hour": 11, "minute": 11}
